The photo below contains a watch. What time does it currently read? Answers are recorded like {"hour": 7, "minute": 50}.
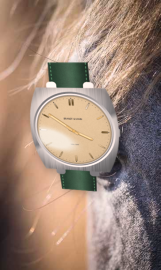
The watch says {"hour": 3, "minute": 51}
